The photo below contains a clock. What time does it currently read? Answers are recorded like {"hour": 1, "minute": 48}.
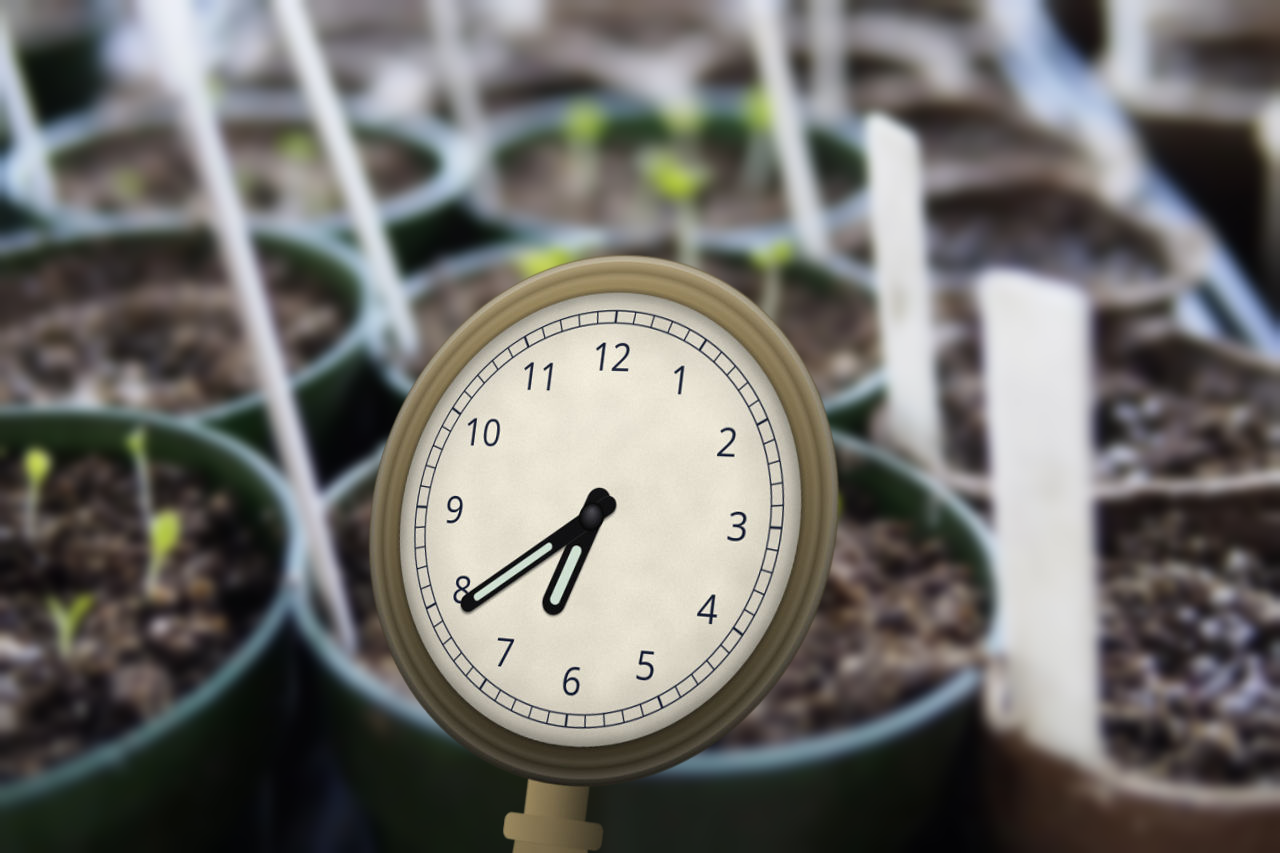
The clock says {"hour": 6, "minute": 39}
